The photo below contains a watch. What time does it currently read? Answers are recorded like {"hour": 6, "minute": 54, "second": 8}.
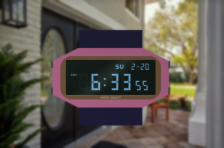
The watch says {"hour": 6, "minute": 33, "second": 55}
